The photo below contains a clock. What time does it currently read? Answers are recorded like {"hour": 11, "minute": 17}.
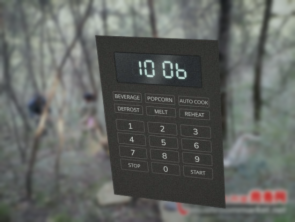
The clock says {"hour": 10, "minute": 6}
